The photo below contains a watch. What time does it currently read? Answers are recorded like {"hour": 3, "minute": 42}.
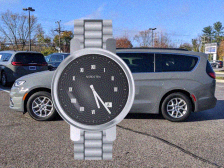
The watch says {"hour": 5, "minute": 24}
